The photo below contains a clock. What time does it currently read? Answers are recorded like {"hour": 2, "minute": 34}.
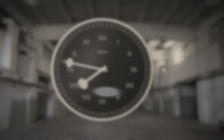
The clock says {"hour": 7, "minute": 47}
